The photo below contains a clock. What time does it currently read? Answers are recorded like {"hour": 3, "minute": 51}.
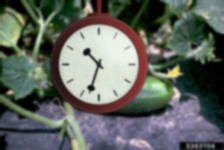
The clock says {"hour": 10, "minute": 33}
